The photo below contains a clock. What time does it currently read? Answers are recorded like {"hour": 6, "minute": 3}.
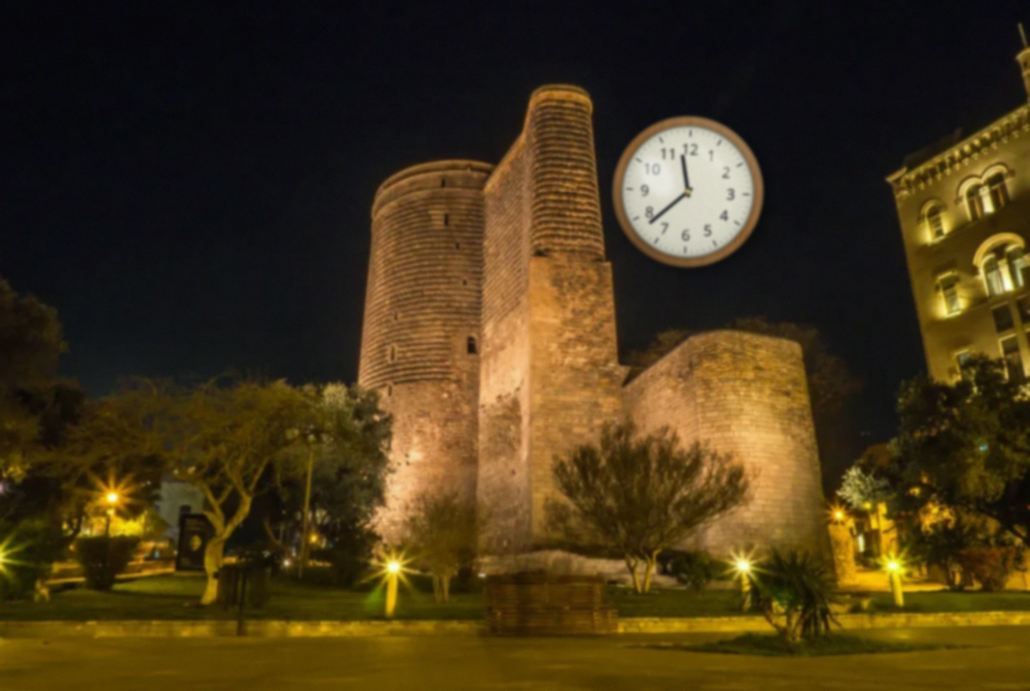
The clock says {"hour": 11, "minute": 38}
